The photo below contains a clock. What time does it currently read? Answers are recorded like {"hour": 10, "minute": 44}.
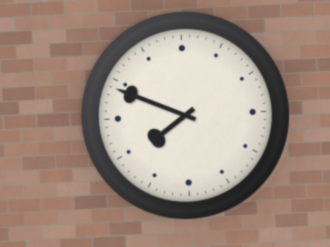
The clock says {"hour": 7, "minute": 49}
